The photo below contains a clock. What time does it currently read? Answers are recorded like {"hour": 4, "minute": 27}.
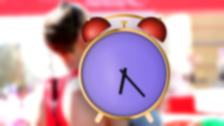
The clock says {"hour": 6, "minute": 23}
